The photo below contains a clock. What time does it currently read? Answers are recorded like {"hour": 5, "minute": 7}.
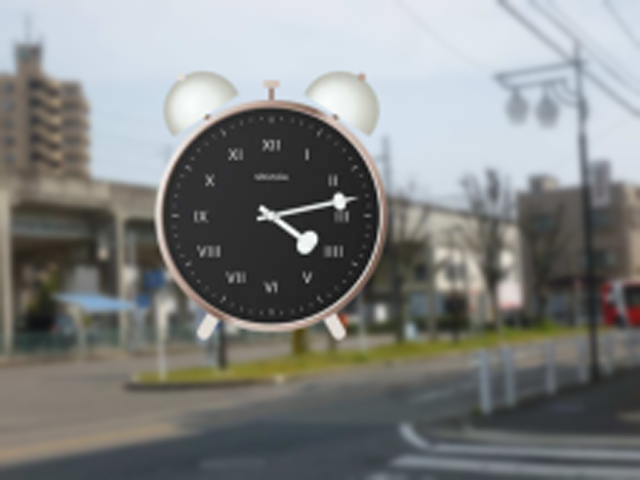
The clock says {"hour": 4, "minute": 13}
